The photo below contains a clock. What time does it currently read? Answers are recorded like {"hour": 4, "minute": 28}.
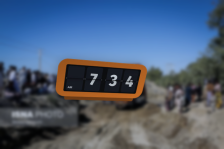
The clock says {"hour": 7, "minute": 34}
